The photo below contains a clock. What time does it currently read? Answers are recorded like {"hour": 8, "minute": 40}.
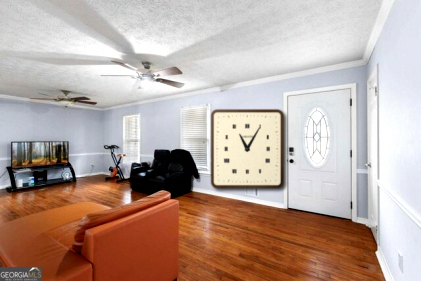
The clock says {"hour": 11, "minute": 5}
